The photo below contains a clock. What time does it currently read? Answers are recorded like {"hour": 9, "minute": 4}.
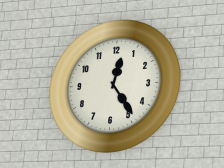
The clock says {"hour": 12, "minute": 24}
